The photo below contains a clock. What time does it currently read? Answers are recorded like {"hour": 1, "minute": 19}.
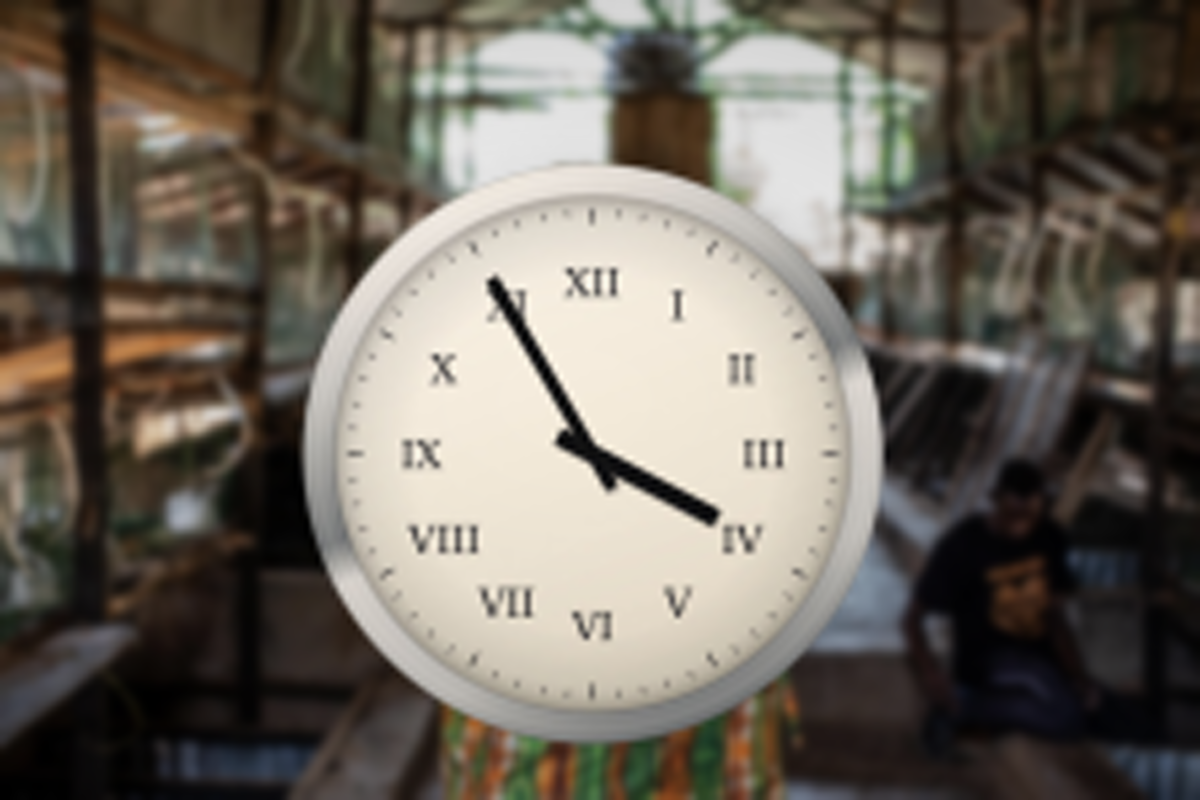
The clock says {"hour": 3, "minute": 55}
